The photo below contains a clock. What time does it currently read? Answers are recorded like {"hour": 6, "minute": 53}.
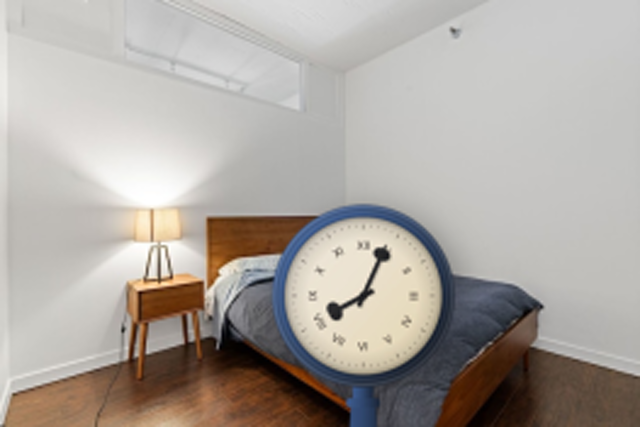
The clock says {"hour": 8, "minute": 4}
